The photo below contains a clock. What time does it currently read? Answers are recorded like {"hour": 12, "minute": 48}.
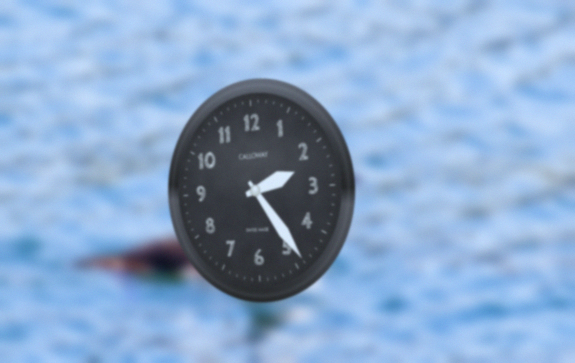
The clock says {"hour": 2, "minute": 24}
